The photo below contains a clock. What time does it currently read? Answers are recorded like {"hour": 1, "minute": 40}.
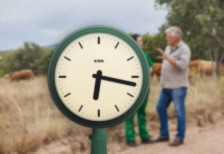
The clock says {"hour": 6, "minute": 17}
